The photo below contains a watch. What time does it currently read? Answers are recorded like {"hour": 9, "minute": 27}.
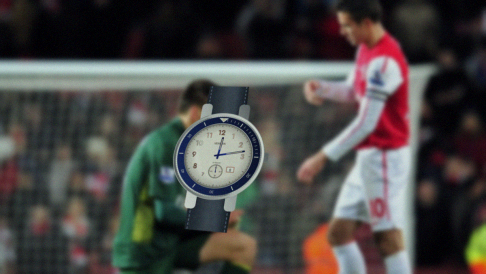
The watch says {"hour": 12, "minute": 13}
